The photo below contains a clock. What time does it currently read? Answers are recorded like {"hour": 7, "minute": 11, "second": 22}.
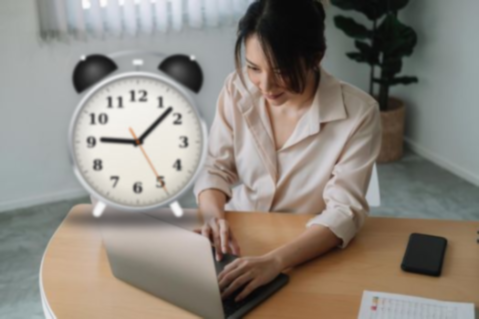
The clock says {"hour": 9, "minute": 7, "second": 25}
